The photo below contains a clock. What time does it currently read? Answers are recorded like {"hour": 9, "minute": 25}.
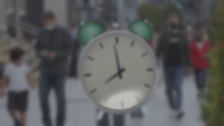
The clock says {"hour": 7, "minute": 59}
